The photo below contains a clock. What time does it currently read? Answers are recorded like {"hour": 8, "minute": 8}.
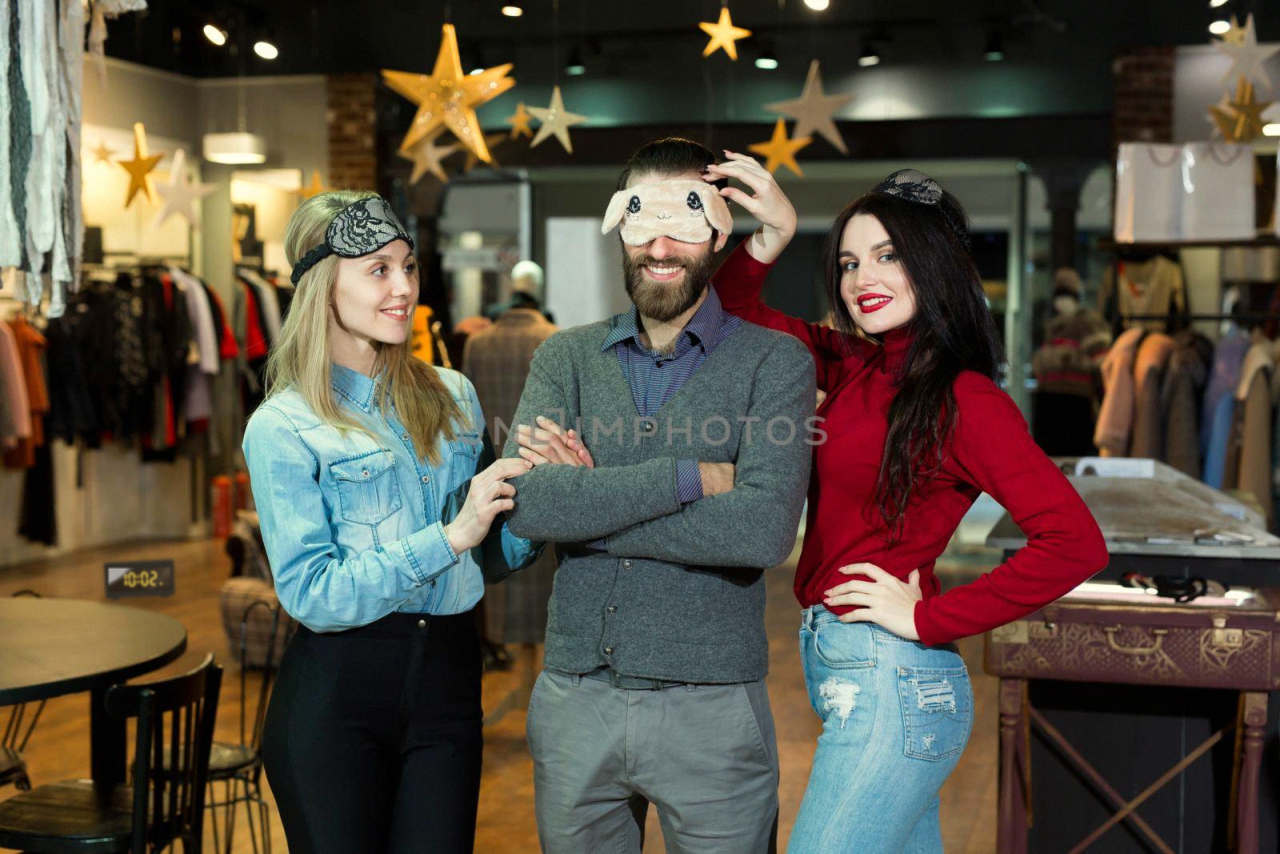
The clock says {"hour": 10, "minute": 2}
